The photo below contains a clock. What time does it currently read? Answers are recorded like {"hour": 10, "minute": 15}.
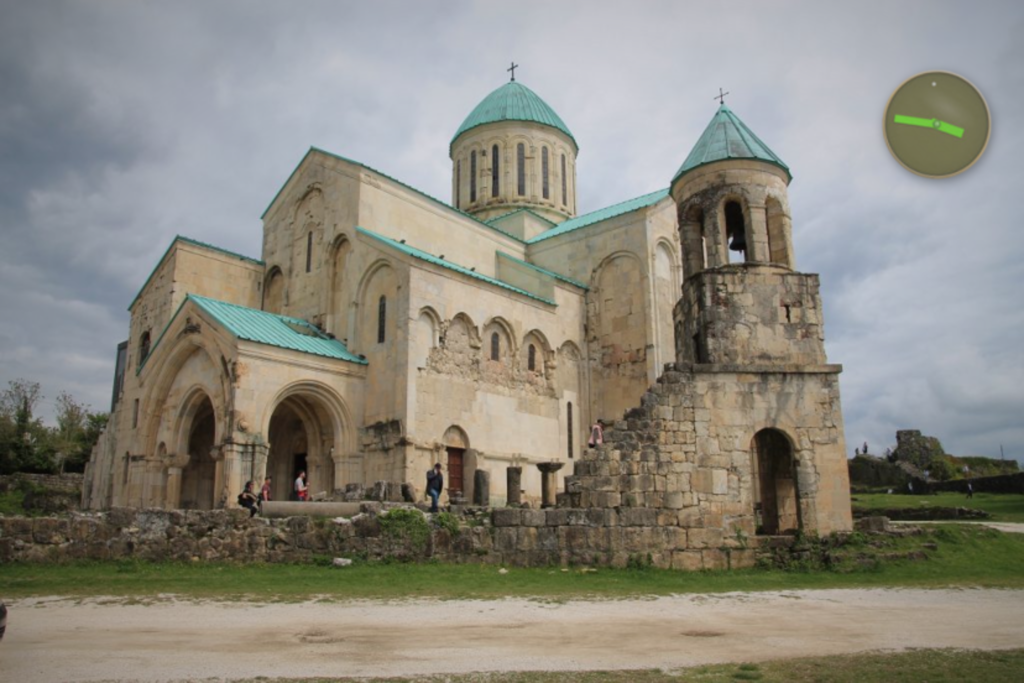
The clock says {"hour": 3, "minute": 47}
